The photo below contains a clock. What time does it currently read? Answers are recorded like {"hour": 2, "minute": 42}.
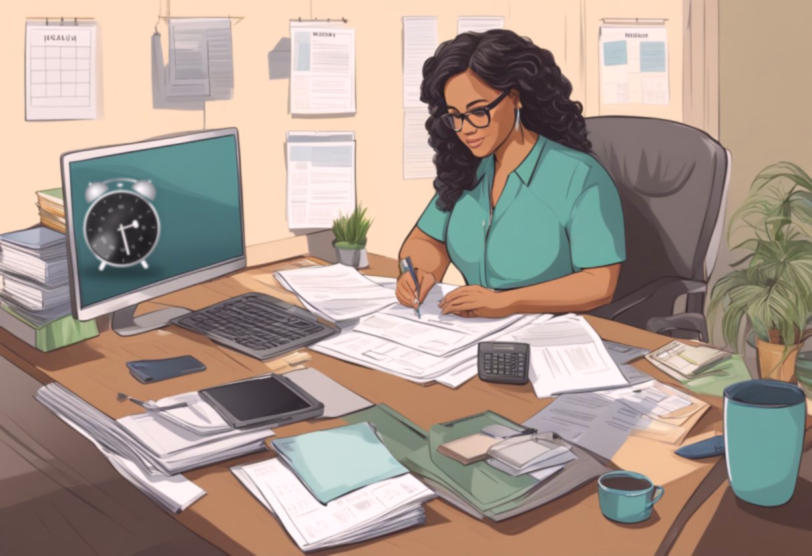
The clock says {"hour": 2, "minute": 28}
